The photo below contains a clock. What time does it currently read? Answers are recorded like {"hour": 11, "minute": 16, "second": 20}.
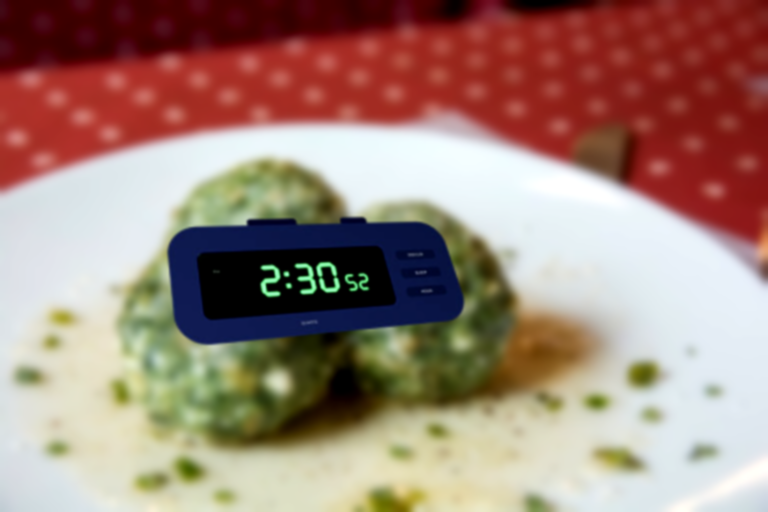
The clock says {"hour": 2, "minute": 30, "second": 52}
